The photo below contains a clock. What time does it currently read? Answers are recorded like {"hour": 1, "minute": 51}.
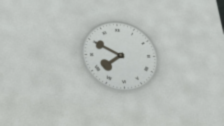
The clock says {"hour": 7, "minute": 50}
